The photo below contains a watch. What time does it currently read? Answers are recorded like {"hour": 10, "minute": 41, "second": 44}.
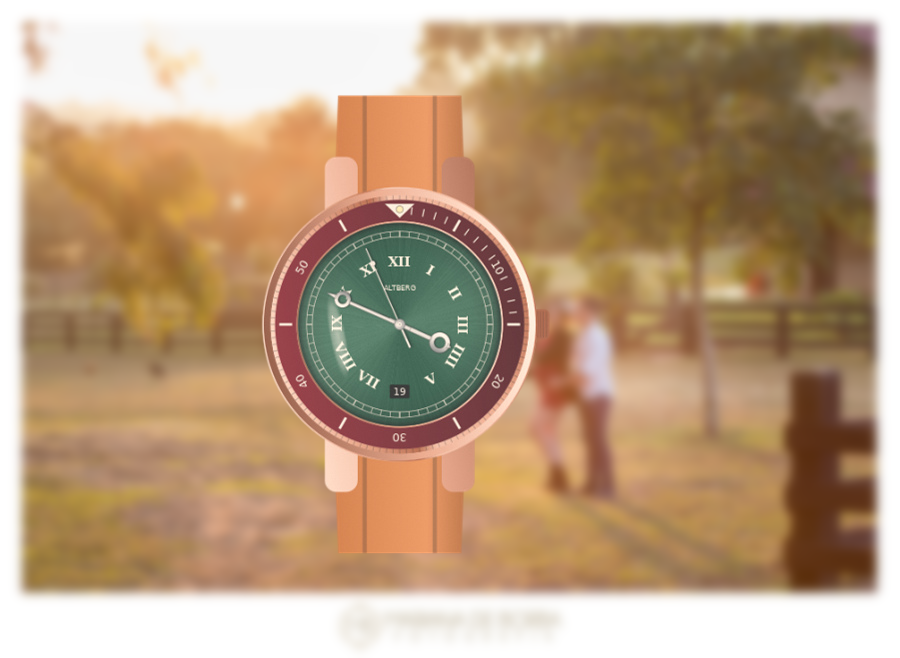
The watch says {"hour": 3, "minute": 48, "second": 56}
